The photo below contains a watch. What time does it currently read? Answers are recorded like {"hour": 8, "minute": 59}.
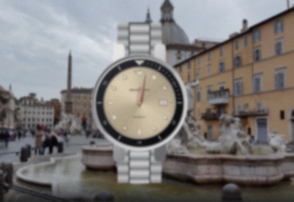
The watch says {"hour": 12, "minute": 2}
